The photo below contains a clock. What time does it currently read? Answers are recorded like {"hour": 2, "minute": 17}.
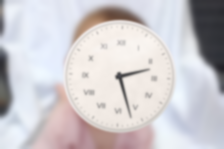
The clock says {"hour": 2, "minute": 27}
